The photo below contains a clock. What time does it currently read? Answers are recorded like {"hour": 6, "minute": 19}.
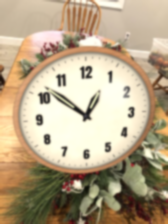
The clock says {"hour": 12, "minute": 52}
